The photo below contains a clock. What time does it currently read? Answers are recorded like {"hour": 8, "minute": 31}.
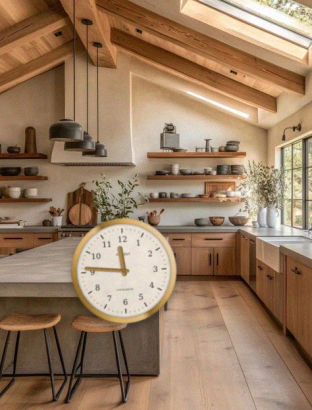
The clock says {"hour": 11, "minute": 46}
